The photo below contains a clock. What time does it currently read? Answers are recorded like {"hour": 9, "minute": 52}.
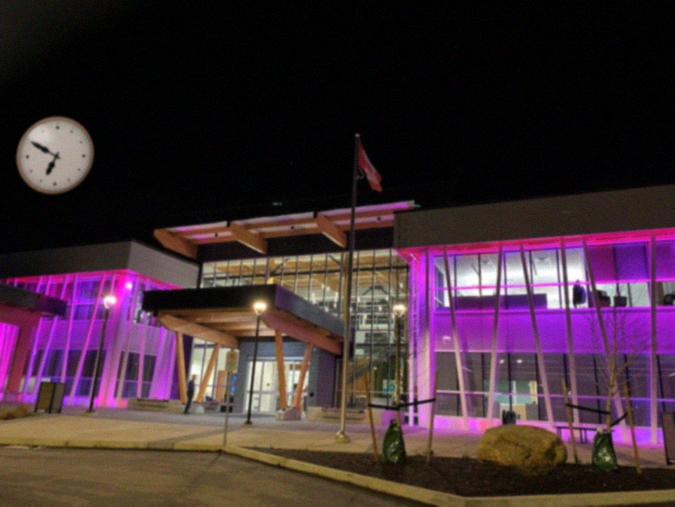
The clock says {"hour": 6, "minute": 50}
